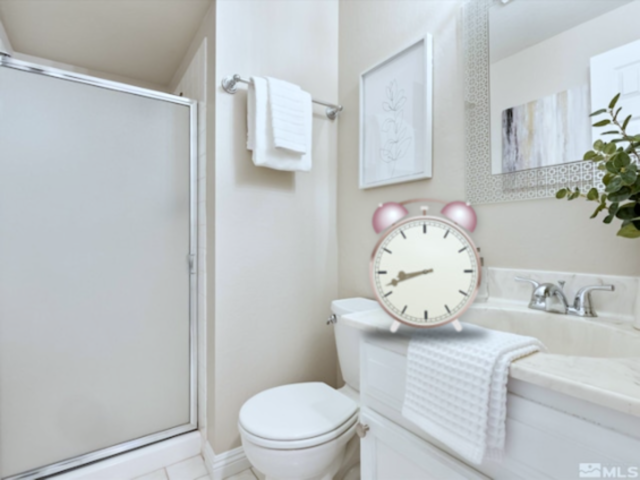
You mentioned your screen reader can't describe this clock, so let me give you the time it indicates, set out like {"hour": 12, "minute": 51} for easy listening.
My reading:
{"hour": 8, "minute": 42}
